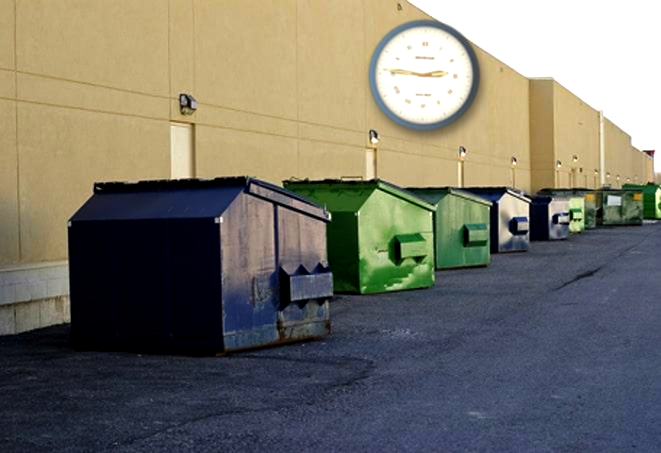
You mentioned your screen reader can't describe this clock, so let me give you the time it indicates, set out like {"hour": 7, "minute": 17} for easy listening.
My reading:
{"hour": 2, "minute": 46}
